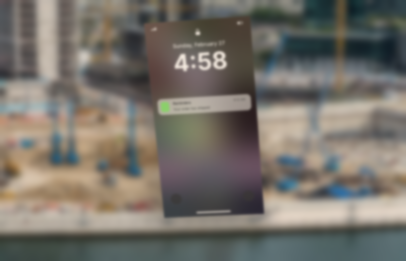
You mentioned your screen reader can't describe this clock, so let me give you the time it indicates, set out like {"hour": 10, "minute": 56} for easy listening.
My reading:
{"hour": 4, "minute": 58}
